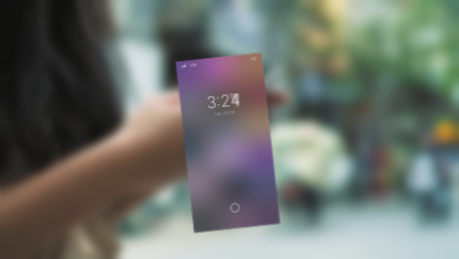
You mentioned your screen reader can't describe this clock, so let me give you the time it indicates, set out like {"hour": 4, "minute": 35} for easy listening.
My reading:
{"hour": 3, "minute": 24}
